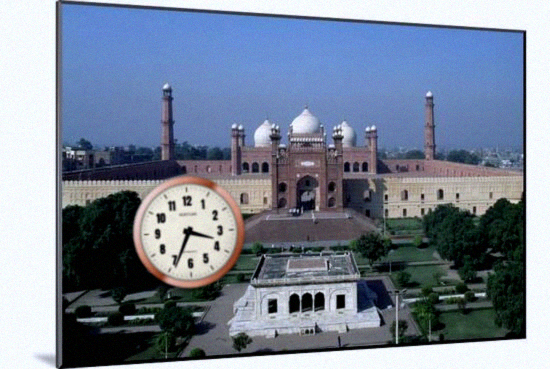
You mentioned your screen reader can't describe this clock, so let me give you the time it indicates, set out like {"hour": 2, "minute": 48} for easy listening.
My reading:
{"hour": 3, "minute": 34}
